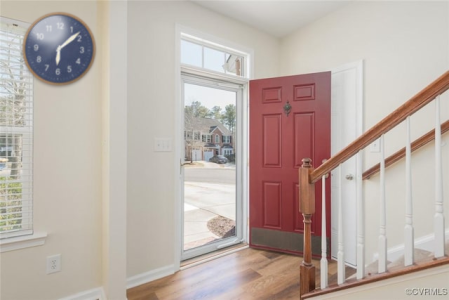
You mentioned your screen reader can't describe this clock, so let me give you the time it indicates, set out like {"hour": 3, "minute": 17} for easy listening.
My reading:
{"hour": 6, "minute": 8}
